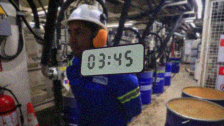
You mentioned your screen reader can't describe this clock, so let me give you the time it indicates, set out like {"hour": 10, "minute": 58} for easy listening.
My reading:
{"hour": 3, "minute": 45}
